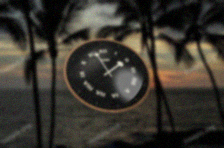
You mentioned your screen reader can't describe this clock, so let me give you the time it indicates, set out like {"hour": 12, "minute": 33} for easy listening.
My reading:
{"hour": 1, "minute": 57}
